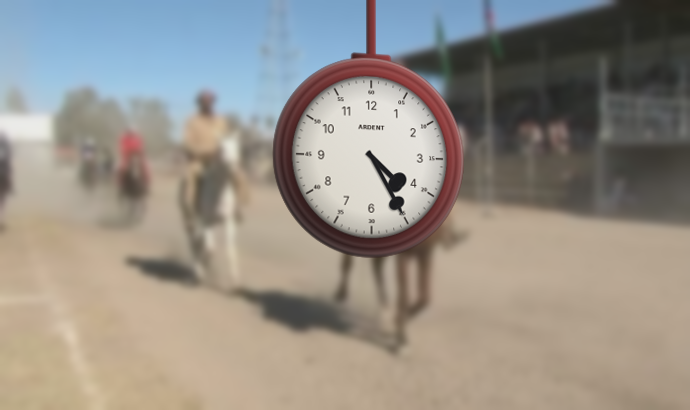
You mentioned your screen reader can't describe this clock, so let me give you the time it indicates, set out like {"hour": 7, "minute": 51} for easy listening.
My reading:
{"hour": 4, "minute": 25}
